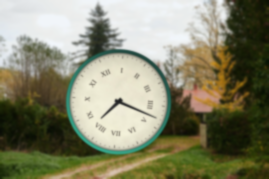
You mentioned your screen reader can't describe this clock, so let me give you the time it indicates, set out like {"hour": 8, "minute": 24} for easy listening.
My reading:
{"hour": 8, "minute": 23}
